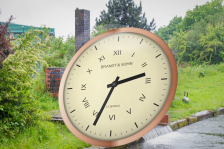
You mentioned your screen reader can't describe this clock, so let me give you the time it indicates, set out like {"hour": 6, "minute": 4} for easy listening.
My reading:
{"hour": 2, "minute": 34}
